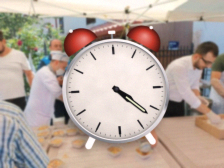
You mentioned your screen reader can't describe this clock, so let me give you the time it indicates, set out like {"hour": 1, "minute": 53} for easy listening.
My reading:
{"hour": 4, "minute": 22}
